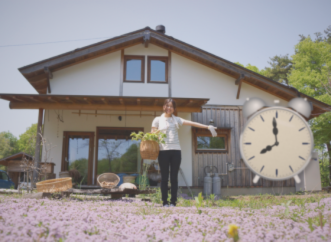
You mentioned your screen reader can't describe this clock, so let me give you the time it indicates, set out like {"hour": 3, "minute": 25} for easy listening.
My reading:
{"hour": 7, "minute": 59}
